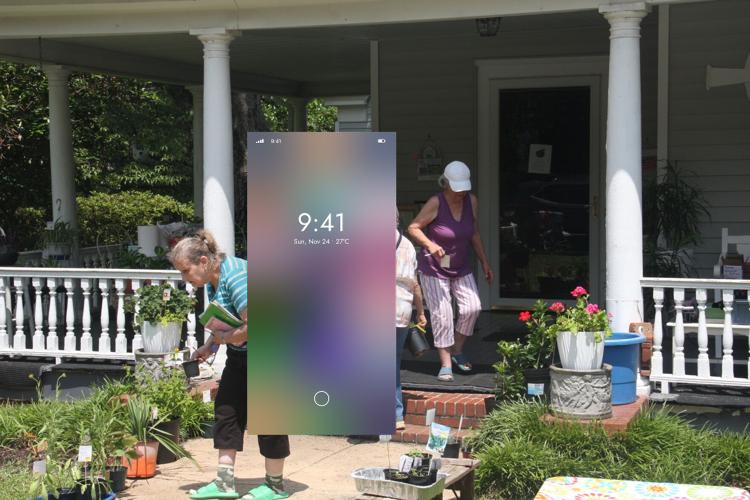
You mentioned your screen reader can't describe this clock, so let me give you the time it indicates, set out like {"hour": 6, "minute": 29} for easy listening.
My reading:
{"hour": 9, "minute": 41}
